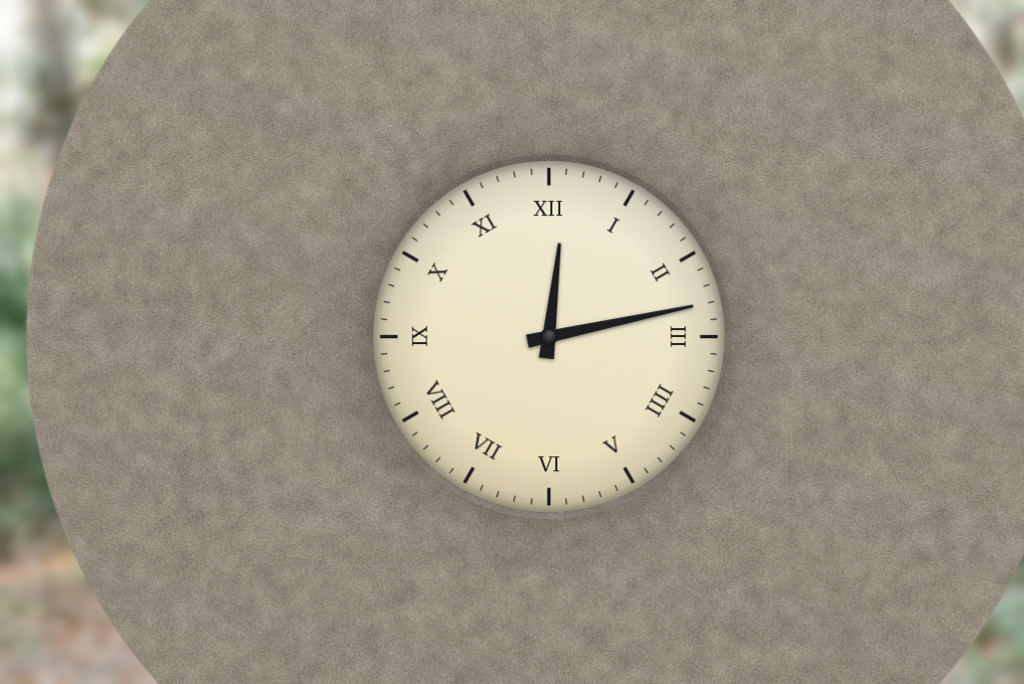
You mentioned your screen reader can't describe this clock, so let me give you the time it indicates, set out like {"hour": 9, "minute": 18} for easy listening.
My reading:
{"hour": 12, "minute": 13}
